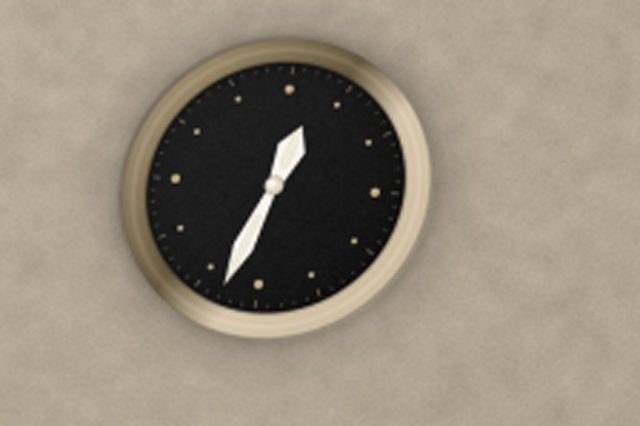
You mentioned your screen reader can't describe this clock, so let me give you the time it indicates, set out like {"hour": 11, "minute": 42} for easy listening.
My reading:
{"hour": 12, "minute": 33}
